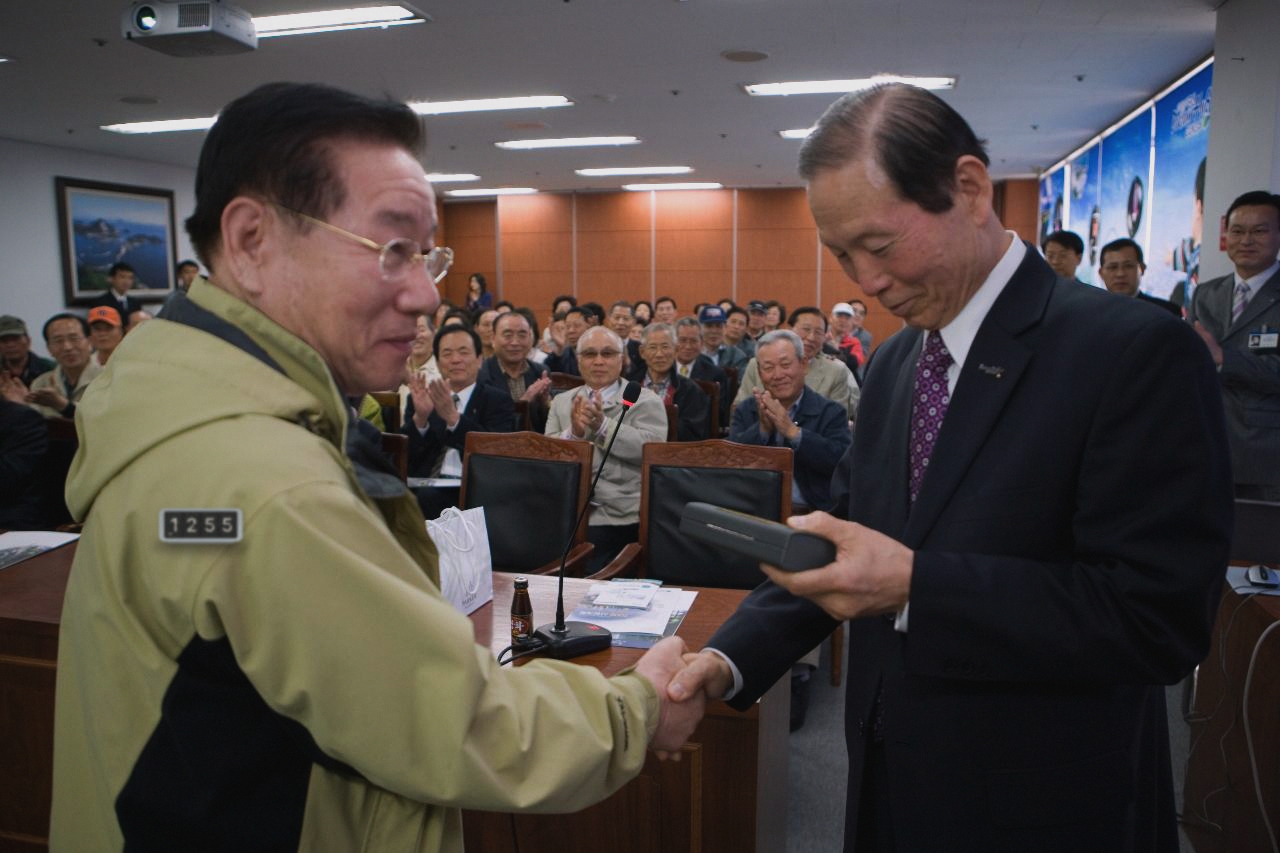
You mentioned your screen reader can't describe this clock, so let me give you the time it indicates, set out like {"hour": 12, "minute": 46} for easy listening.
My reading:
{"hour": 12, "minute": 55}
